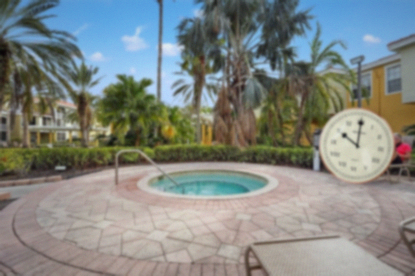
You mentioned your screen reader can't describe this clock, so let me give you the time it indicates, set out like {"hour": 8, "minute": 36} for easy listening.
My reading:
{"hour": 10, "minute": 0}
